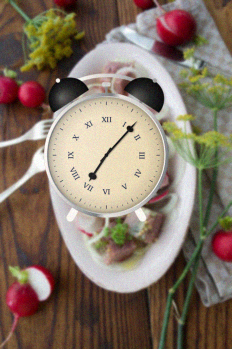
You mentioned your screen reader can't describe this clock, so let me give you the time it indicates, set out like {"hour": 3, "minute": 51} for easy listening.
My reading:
{"hour": 7, "minute": 7}
